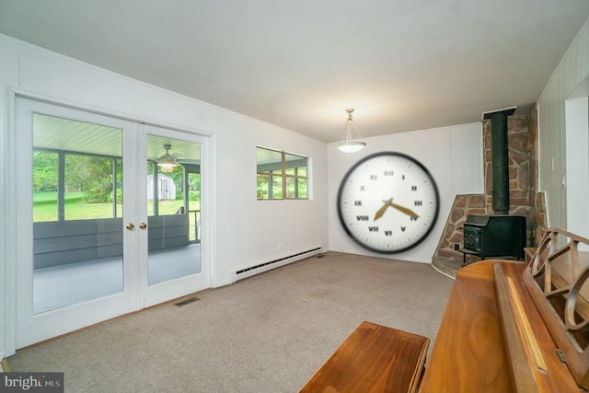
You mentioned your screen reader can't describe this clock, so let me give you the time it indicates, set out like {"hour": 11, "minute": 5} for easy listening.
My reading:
{"hour": 7, "minute": 19}
